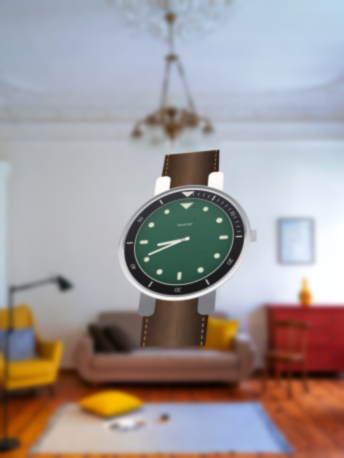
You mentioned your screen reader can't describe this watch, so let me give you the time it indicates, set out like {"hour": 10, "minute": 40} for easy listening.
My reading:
{"hour": 8, "minute": 41}
